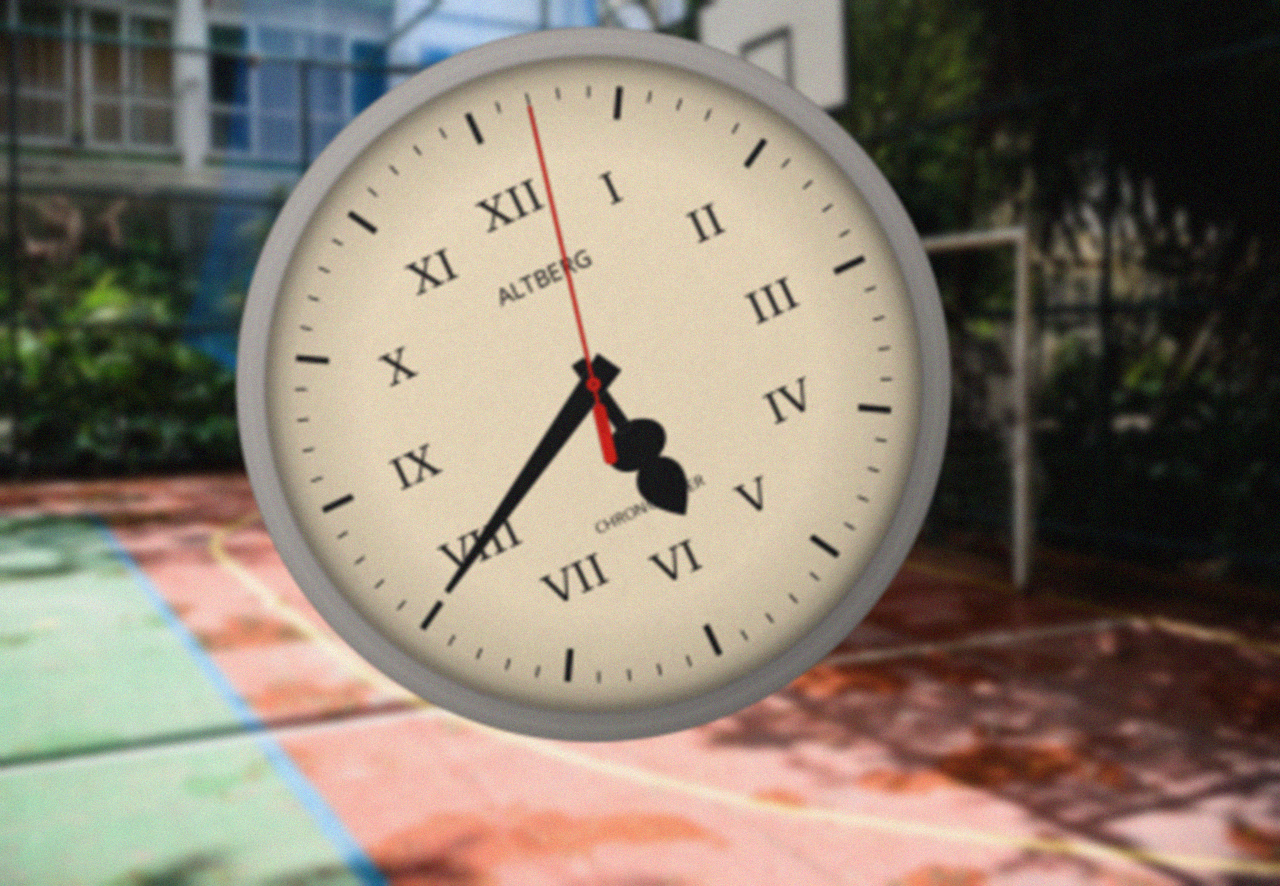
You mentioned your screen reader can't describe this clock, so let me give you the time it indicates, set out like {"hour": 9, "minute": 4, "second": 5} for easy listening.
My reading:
{"hour": 5, "minute": 40, "second": 2}
